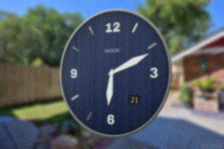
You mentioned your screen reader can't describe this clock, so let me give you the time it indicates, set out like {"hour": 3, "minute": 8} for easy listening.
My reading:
{"hour": 6, "minute": 11}
